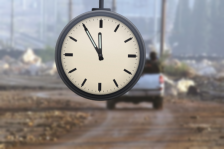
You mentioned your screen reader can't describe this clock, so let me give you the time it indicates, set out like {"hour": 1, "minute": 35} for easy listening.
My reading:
{"hour": 11, "minute": 55}
